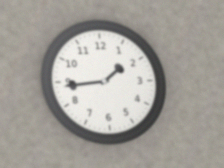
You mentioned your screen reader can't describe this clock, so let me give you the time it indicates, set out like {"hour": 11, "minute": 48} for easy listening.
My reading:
{"hour": 1, "minute": 44}
